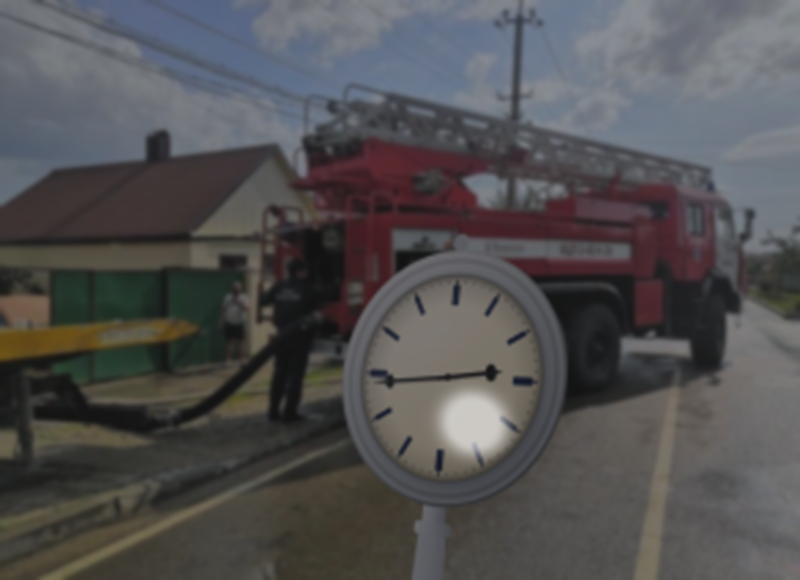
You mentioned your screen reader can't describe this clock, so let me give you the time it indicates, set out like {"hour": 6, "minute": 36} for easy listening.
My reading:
{"hour": 2, "minute": 44}
